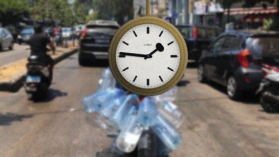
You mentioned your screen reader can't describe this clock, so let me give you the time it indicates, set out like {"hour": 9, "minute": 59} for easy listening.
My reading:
{"hour": 1, "minute": 46}
